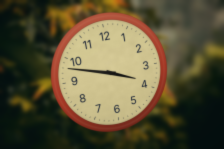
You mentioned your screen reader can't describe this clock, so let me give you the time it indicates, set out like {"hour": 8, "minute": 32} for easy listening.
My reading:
{"hour": 3, "minute": 48}
